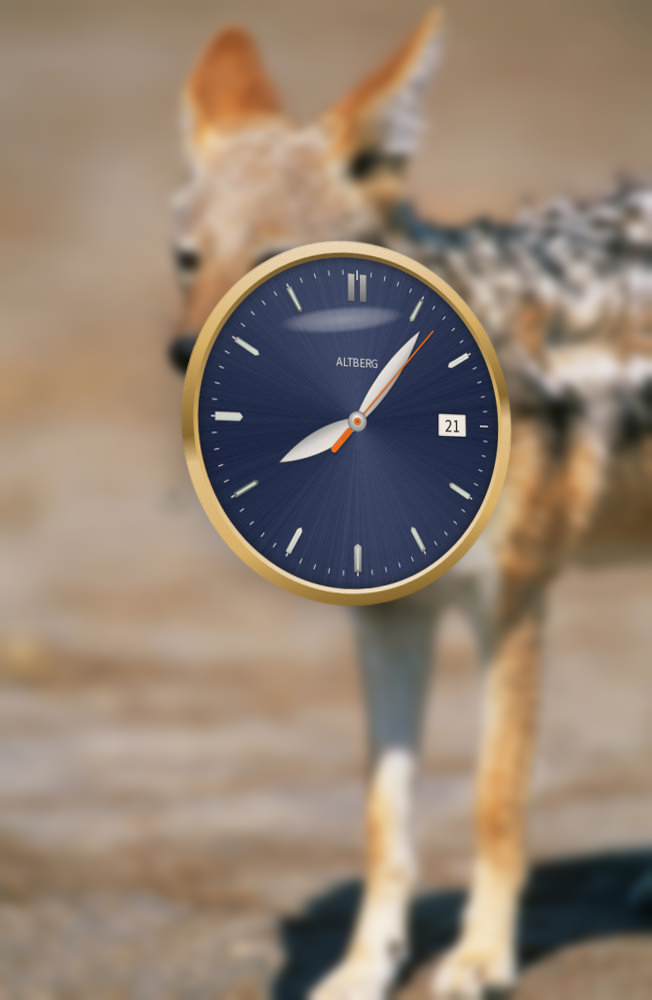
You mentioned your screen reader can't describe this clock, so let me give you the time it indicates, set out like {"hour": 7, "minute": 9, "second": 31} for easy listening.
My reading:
{"hour": 8, "minute": 6, "second": 7}
